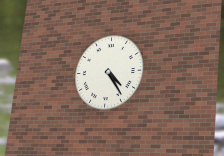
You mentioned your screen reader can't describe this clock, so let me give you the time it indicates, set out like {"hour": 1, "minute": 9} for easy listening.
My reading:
{"hour": 4, "minute": 24}
